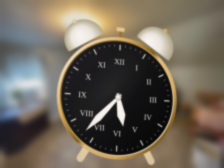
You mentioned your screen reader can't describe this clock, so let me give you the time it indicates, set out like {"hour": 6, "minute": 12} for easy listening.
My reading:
{"hour": 5, "minute": 37}
